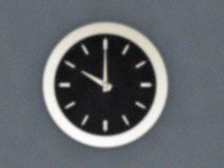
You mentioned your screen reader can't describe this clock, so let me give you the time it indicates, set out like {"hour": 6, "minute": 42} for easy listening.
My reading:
{"hour": 10, "minute": 0}
